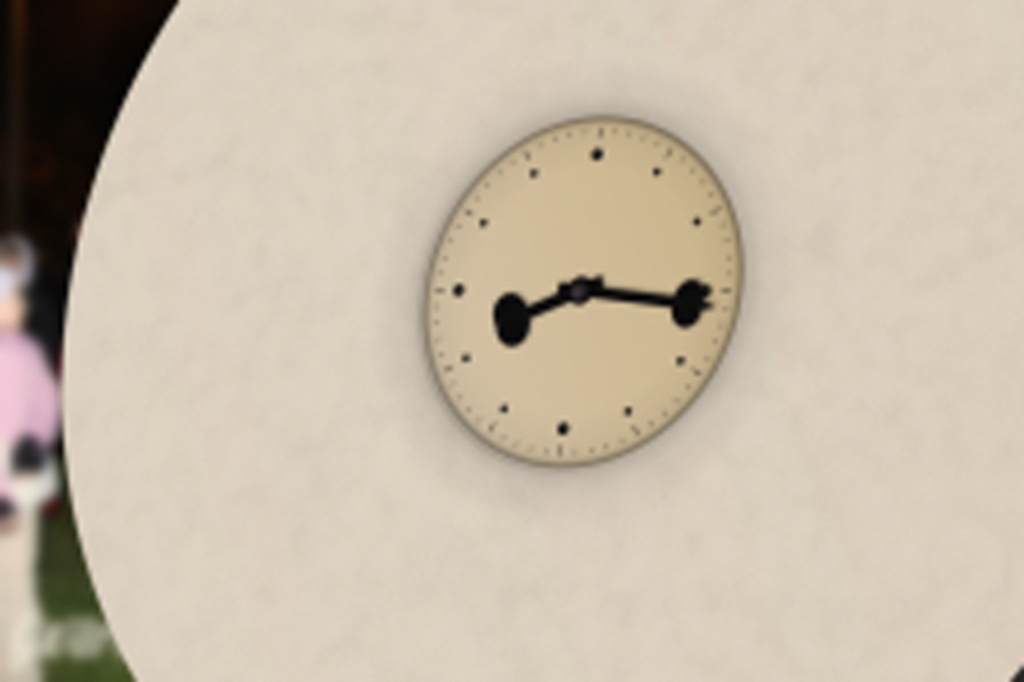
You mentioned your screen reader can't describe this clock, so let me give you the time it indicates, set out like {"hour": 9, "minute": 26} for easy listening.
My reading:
{"hour": 8, "minute": 16}
